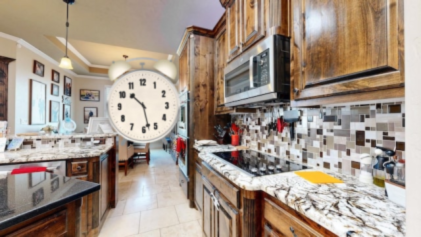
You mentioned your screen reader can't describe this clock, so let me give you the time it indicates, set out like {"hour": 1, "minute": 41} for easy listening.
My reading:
{"hour": 10, "minute": 28}
